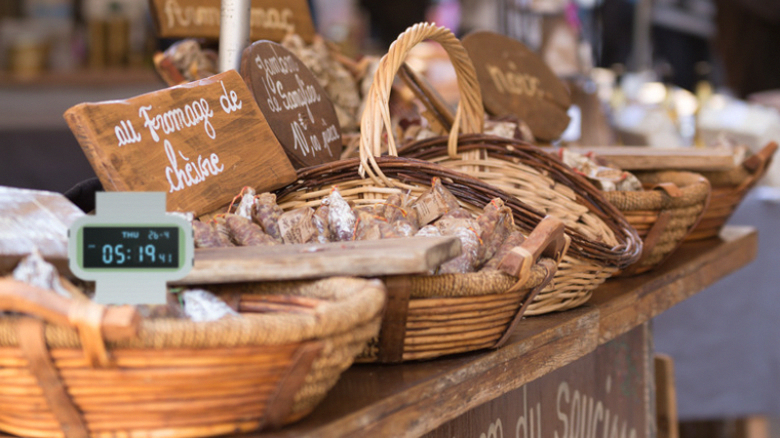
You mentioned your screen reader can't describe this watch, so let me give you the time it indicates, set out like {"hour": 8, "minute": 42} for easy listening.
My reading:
{"hour": 5, "minute": 19}
